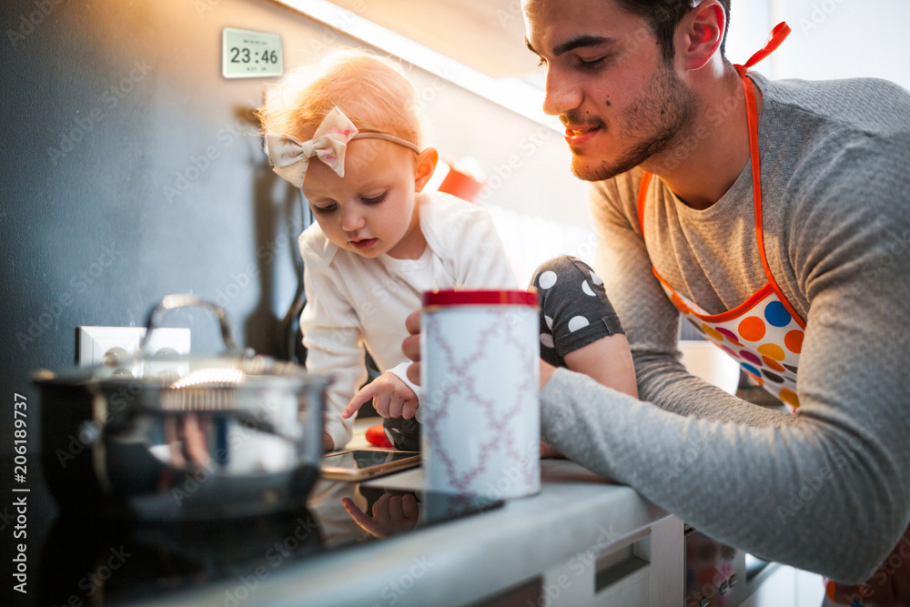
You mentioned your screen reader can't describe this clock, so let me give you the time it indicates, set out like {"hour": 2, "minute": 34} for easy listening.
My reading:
{"hour": 23, "minute": 46}
